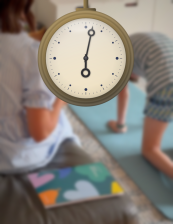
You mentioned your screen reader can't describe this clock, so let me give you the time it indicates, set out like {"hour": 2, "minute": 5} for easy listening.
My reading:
{"hour": 6, "minute": 2}
